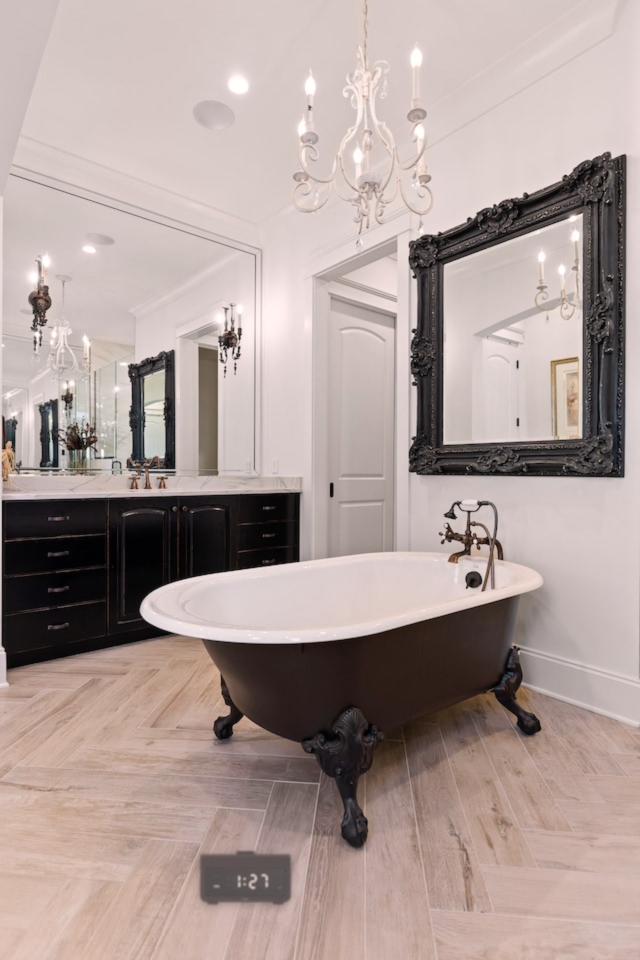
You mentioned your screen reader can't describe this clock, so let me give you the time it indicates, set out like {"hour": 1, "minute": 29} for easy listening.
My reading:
{"hour": 1, "minute": 27}
